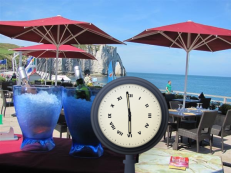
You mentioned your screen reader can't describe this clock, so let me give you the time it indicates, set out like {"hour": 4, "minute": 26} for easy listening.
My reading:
{"hour": 5, "minute": 59}
